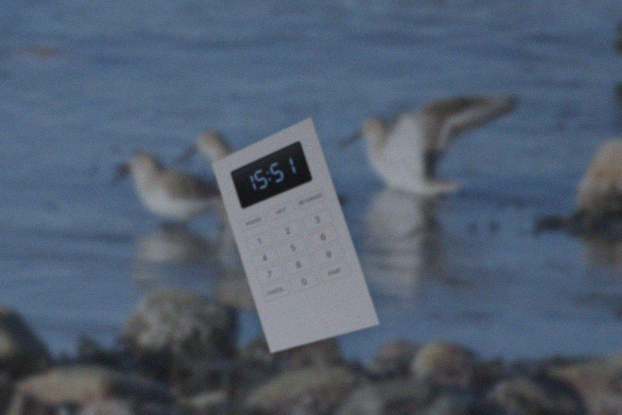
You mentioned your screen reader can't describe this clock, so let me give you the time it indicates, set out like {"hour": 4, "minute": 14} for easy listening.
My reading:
{"hour": 15, "minute": 51}
